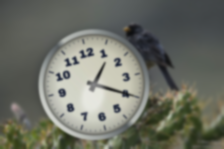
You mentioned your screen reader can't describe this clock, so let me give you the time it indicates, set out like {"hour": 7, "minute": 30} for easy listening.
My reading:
{"hour": 1, "minute": 20}
